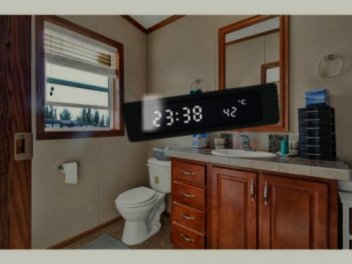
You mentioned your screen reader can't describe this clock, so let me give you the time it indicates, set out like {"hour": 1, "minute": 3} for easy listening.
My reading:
{"hour": 23, "minute": 38}
